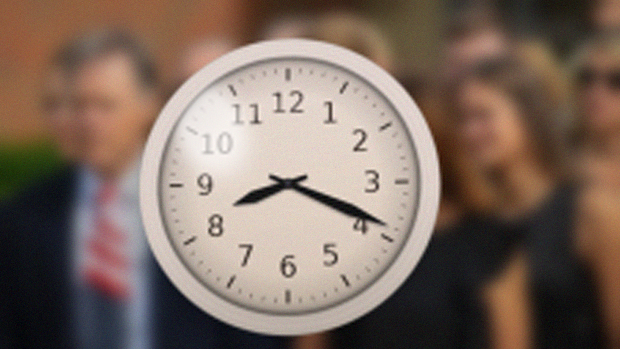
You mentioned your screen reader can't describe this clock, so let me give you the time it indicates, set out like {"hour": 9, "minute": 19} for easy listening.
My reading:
{"hour": 8, "minute": 19}
